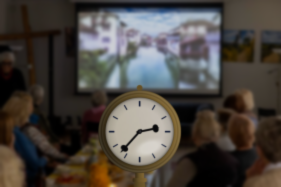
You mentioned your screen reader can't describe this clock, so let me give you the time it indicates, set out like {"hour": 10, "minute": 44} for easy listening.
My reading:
{"hour": 2, "minute": 37}
